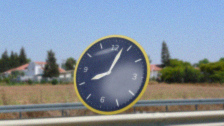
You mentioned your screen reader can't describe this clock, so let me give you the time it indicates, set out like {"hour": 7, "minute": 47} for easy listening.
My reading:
{"hour": 8, "minute": 3}
